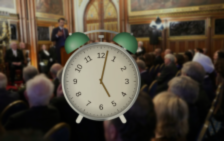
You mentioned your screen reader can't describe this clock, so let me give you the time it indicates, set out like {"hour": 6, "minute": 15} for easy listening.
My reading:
{"hour": 5, "minute": 2}
